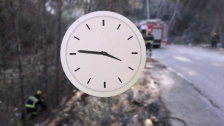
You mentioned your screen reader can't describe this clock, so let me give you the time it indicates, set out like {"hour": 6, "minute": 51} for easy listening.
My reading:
{"hour": 3, "minute": 46}
